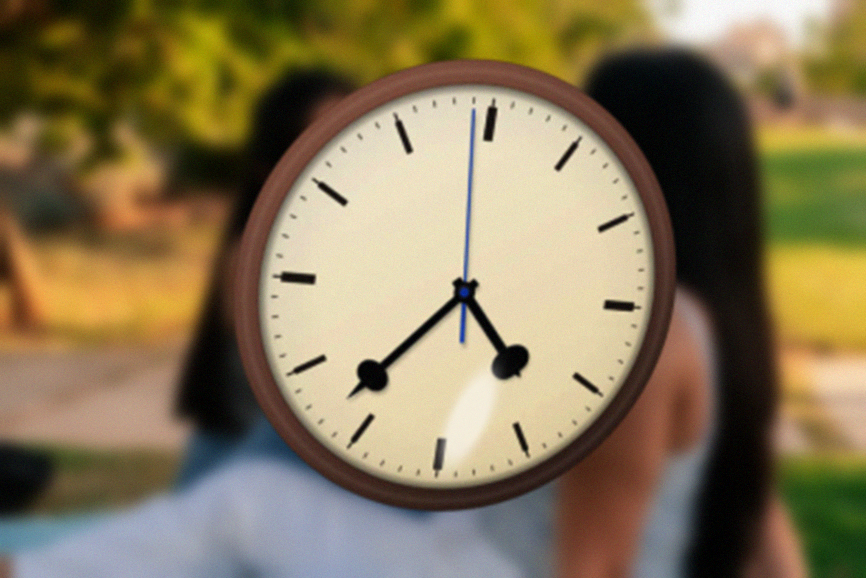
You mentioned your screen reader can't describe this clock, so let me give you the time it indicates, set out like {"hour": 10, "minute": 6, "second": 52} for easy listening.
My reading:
{"hour": 4, "minute": 36, "second": 59}
